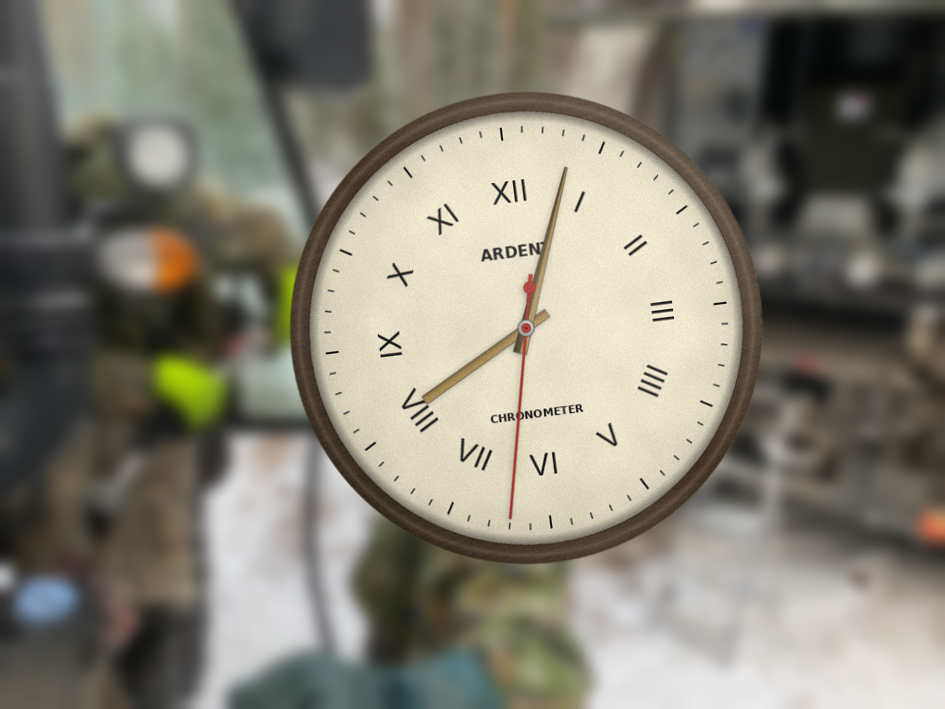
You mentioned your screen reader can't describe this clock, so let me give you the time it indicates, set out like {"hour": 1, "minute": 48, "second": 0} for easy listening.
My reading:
{"hour": 8, "minute": 3, "second": 32}
